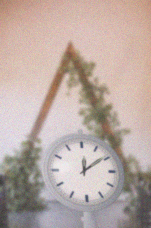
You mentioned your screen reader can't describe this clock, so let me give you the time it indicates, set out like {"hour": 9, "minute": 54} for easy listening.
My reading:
{"hour": 12, "minute": 9}
